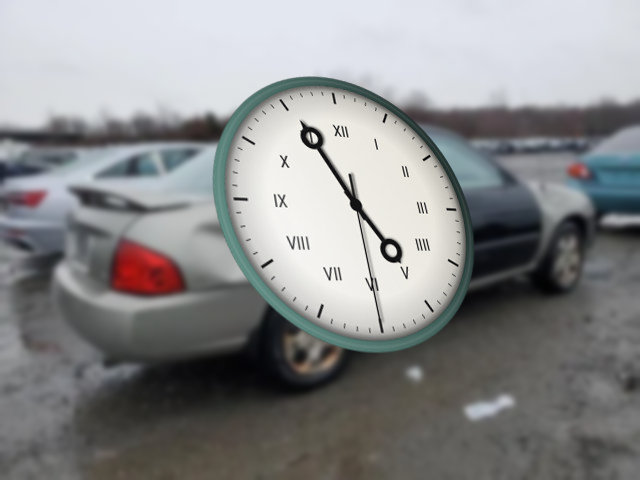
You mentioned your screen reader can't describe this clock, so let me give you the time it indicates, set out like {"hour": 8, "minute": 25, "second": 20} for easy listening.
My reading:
{"hour": 4, "minute": 55, "second": 30}
